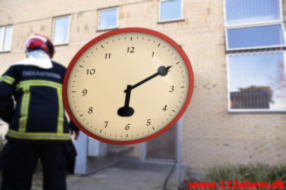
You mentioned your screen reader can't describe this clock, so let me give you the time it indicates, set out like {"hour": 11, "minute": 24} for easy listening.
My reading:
{"hour": 6, "minute": 10}
